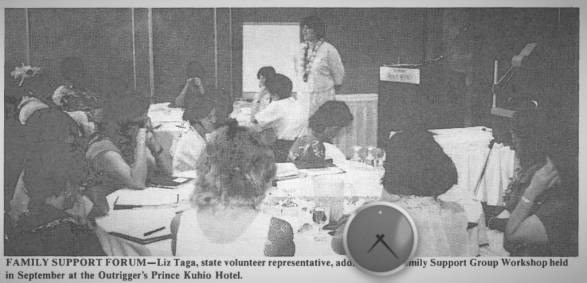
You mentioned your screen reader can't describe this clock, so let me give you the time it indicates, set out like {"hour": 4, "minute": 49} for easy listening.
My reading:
{"hour": 7, "minute": 23}
